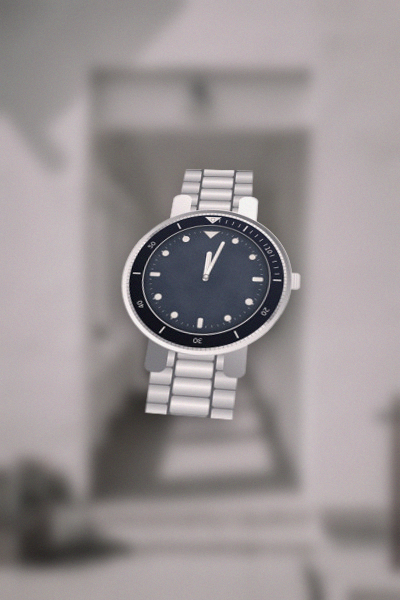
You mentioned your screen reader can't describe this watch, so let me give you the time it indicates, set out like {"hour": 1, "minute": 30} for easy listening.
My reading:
{"hour": 12, "minute": 3}
